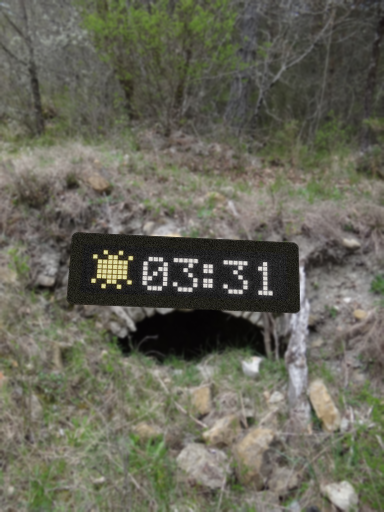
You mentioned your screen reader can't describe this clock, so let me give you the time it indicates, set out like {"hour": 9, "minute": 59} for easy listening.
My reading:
{"hour": 3, "minute": 31}
